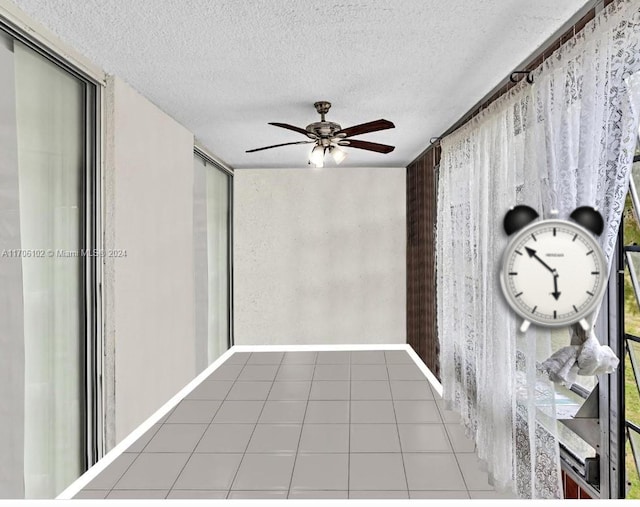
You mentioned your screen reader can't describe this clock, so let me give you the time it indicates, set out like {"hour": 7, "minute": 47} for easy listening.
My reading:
{"hour": 5, "minute": 52}
